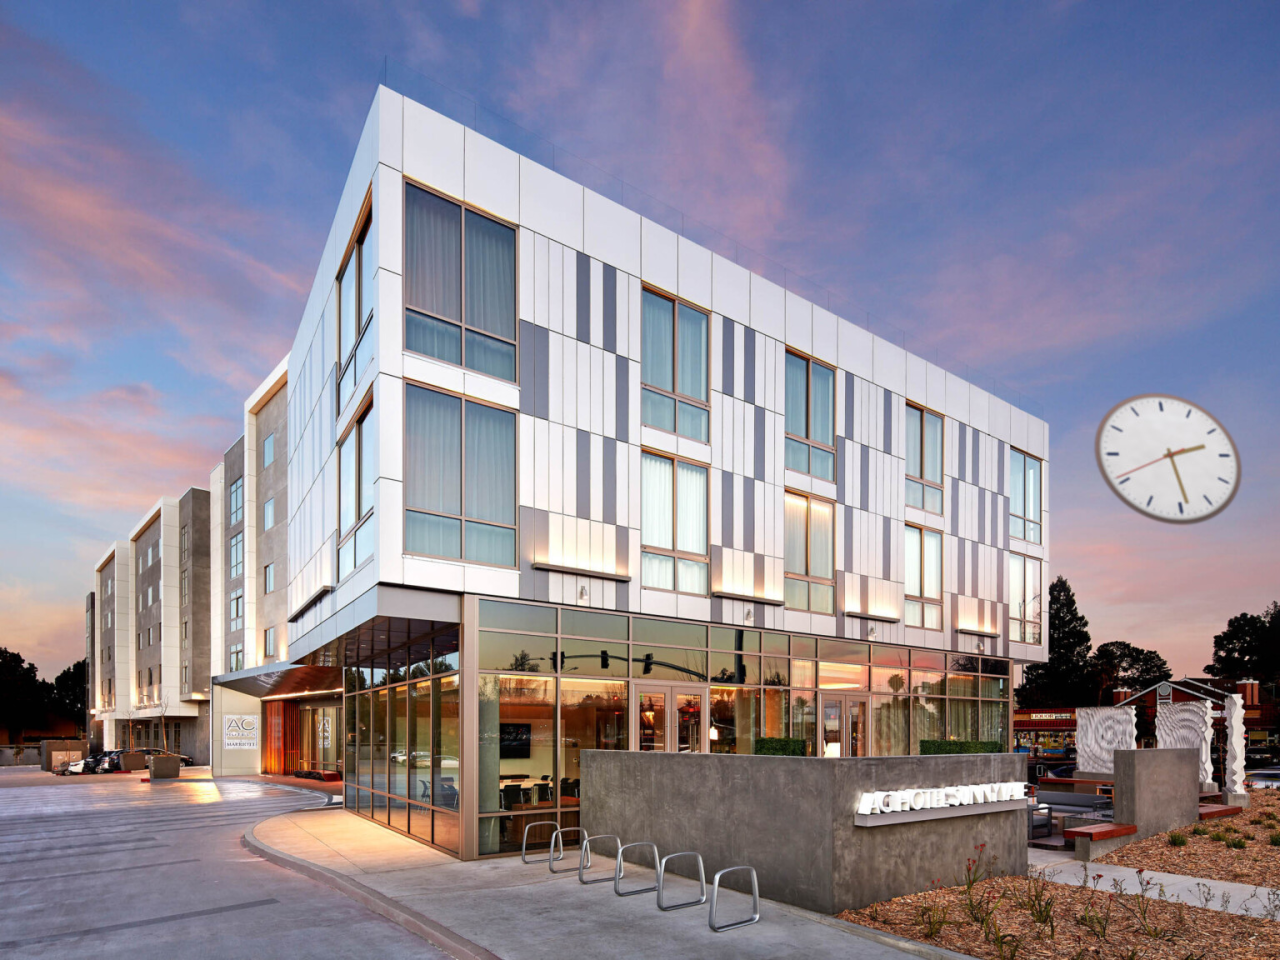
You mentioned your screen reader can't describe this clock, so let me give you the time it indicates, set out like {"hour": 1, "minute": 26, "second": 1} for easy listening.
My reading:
{"hour": 2, "minute": 28, "second": 41}
